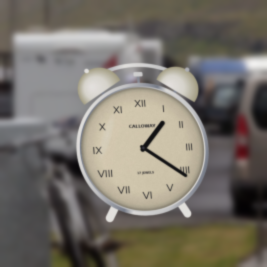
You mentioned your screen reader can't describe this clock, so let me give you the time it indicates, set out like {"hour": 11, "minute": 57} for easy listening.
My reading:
{"hour": 1, "minute": 21}
